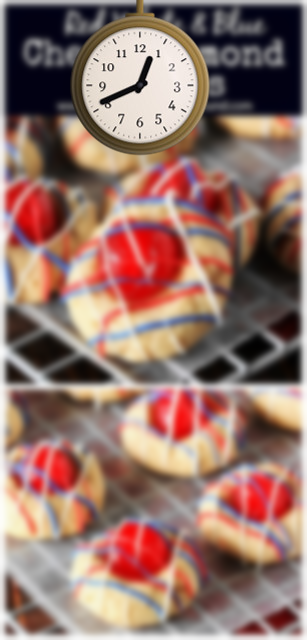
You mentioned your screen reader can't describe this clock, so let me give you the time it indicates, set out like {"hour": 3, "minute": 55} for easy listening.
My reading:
{"hour": 12, "minute": 41}
